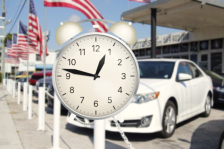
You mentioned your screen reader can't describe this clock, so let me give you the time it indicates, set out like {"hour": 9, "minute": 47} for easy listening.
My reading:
{"hour": 12, "minute": 47}
